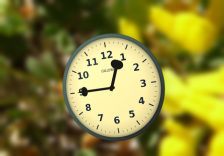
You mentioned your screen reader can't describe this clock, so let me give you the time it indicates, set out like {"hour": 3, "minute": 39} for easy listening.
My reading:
{"hour": 12, "minute": 45}
